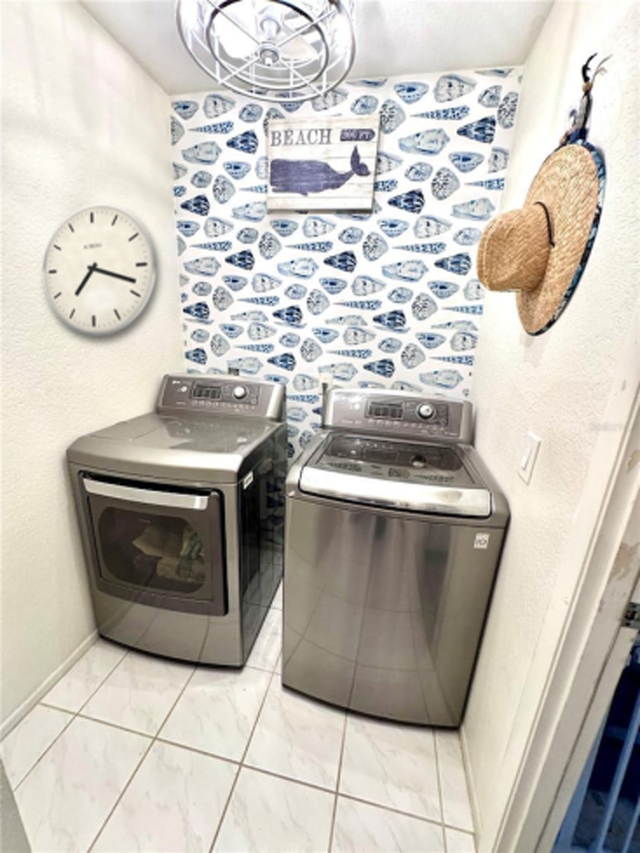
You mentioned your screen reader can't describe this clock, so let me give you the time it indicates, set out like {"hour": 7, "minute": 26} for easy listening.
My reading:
{"hour": 7, "minute": 18}
